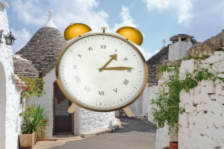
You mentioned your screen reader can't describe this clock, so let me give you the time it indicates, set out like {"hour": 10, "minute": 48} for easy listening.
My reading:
{"hour": 1, "minute": 14}
